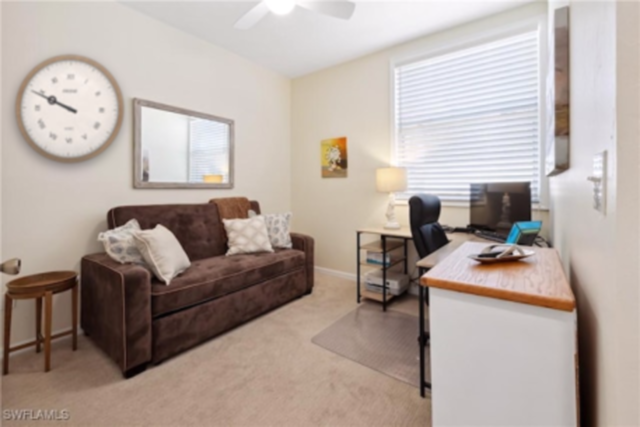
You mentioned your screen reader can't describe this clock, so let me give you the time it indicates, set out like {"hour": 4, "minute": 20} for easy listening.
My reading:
{"hour": 9, "minute": 49}
